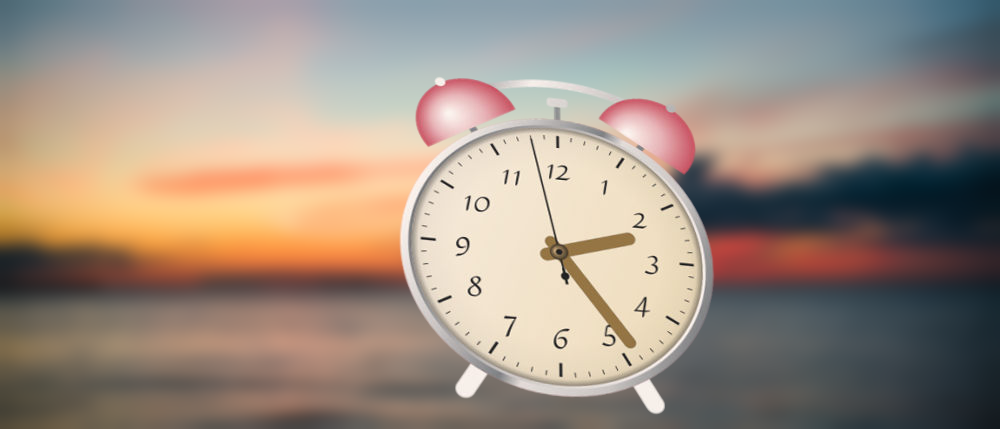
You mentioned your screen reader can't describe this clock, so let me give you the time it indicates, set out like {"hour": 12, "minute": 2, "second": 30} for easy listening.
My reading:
{"hour": 2, "minute": 23, "second": 58}
